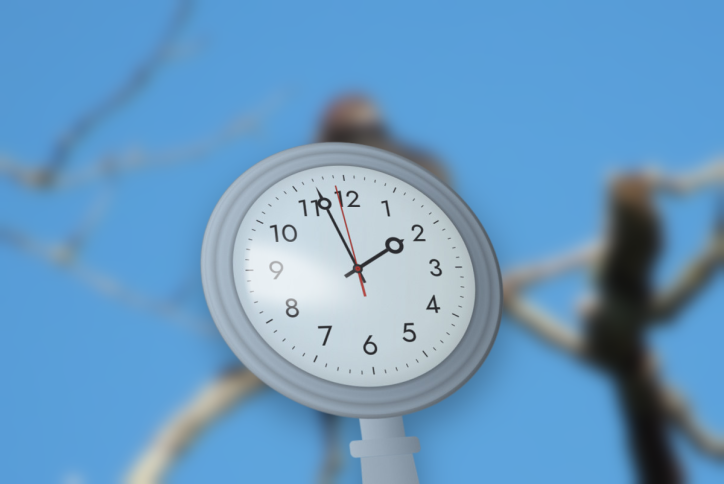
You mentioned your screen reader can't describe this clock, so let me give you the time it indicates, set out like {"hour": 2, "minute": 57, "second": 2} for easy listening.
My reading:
{"hour": 1, "minute": 56, "second": 59}
